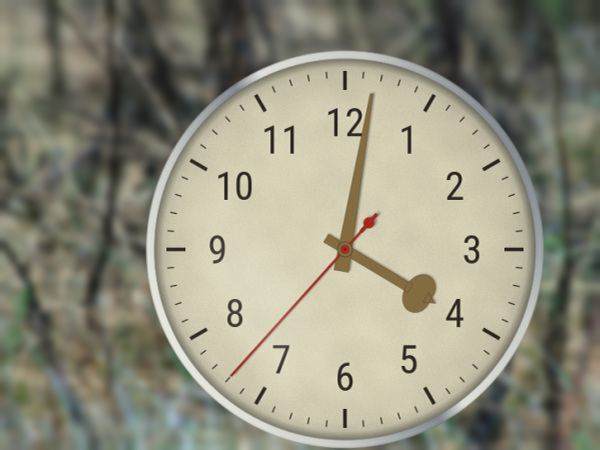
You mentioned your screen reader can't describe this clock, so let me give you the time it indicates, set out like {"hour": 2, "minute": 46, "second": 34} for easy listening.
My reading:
{"hour": 4, "minute": 1, "second": 37}
